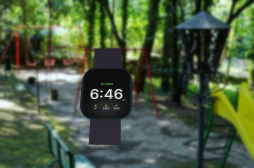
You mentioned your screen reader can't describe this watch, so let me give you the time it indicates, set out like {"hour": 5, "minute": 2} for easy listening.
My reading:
{"hour": 6, "minute": 46}
